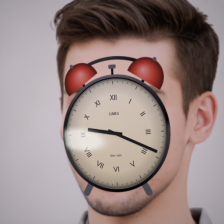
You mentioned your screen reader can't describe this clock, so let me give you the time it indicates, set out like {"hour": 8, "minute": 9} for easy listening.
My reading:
{"hour": 9, "minute": 19}
